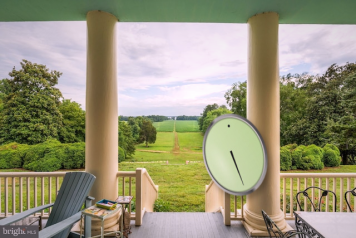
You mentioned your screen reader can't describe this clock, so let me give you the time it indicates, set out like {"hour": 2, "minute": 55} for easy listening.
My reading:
{"hour": 5, "minute": 27}
